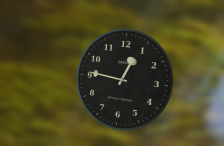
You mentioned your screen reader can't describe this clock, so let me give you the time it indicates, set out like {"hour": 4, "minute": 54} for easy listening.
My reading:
{"hour": 12, "minute": 46}
